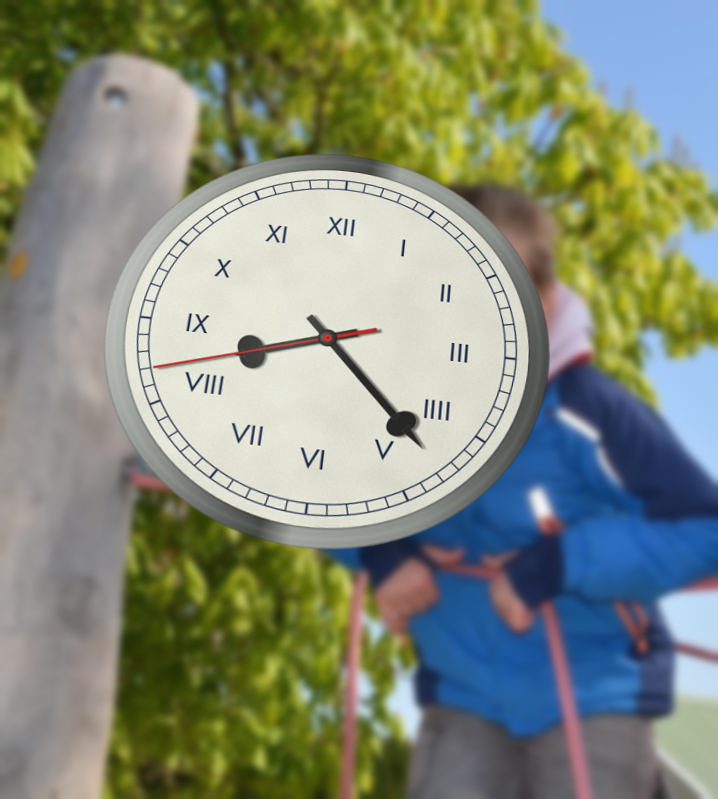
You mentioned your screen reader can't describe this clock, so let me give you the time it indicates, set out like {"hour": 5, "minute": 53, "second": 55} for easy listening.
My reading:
{"hour": 8, "minute": 22, "second": 42}
